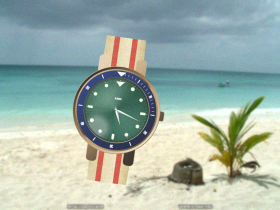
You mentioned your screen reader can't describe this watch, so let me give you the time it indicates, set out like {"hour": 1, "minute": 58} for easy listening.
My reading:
{"hour": 5, "minute": 18}
